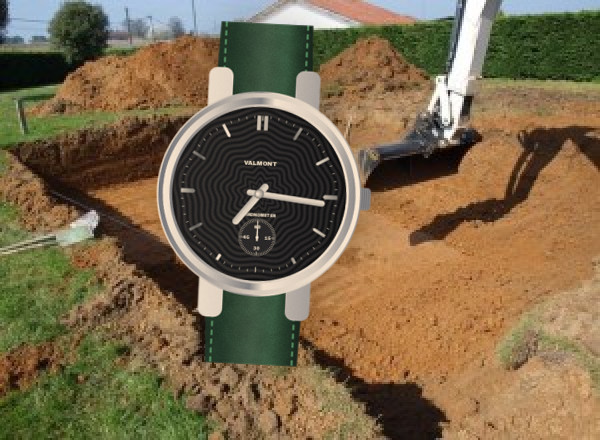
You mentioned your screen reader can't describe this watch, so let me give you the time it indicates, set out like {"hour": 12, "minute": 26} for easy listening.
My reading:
{"hour": 7, "minute": 16}
